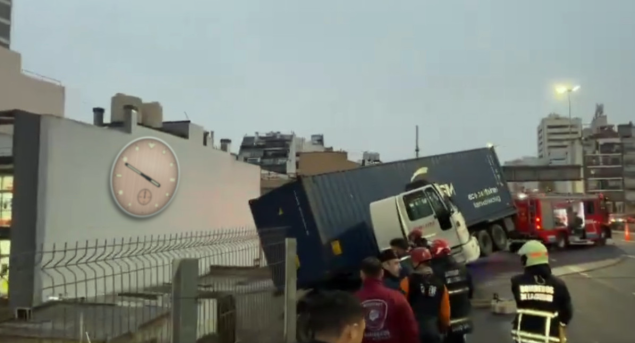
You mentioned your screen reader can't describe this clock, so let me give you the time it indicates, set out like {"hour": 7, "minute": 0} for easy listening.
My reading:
{"hour": 3, "minute": 49}
